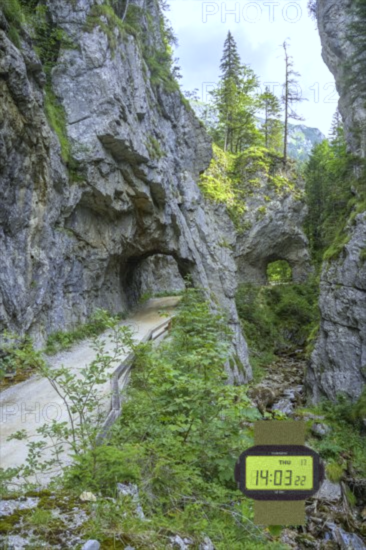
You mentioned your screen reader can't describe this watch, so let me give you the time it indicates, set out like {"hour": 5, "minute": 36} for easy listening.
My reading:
{"hour": 14, "minute": 3}
